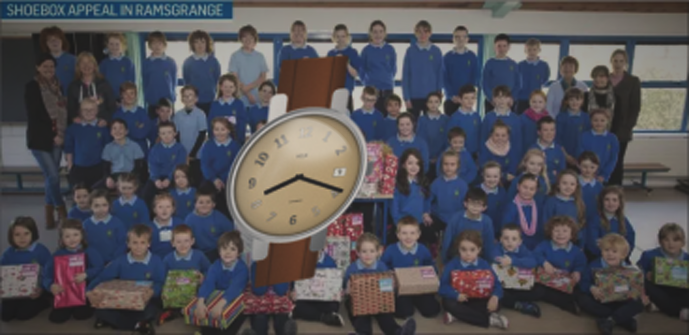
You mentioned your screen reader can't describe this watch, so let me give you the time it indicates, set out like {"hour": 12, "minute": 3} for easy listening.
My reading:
{"hour": 8, "minute": 19}
